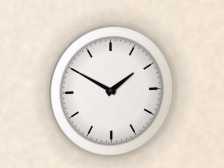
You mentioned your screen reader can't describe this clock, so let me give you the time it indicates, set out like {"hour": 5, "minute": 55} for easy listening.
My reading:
{"hour": 1, "minute": 50}
